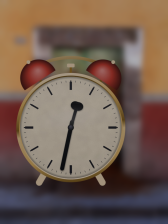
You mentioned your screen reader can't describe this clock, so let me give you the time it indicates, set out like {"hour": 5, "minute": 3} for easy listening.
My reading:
{"hour": 12, "minute": 32}
